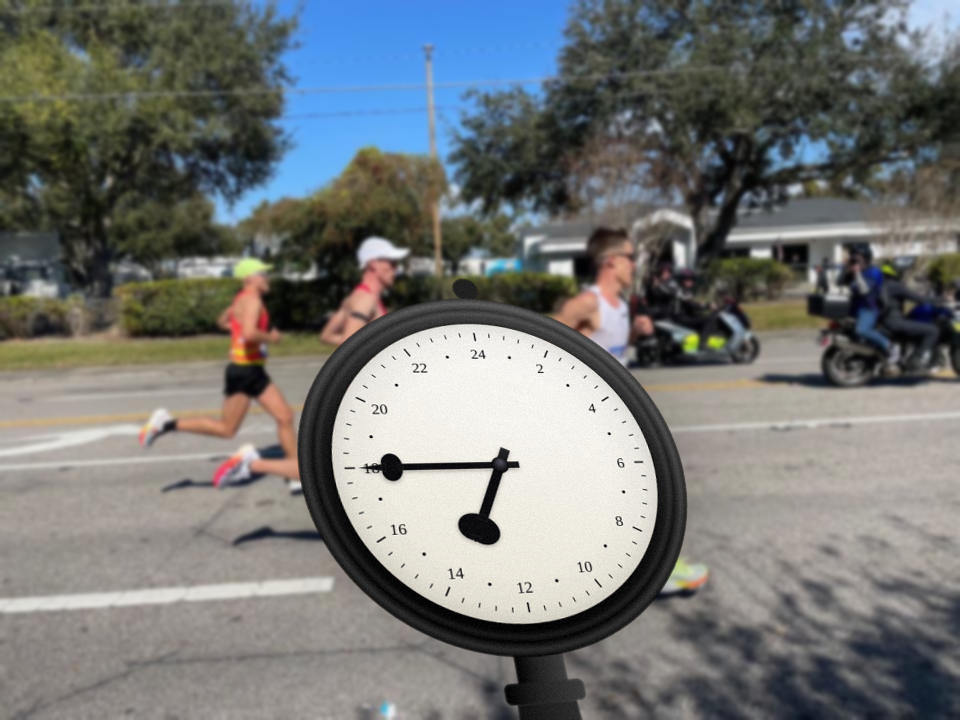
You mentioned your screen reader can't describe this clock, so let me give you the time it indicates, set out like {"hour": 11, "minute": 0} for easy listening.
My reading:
{"hour": 13, "minute": 45}
